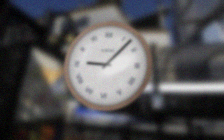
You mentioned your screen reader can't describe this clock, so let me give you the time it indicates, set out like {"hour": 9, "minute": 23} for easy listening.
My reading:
{"hour": 9, "minute": 7}
